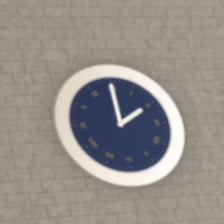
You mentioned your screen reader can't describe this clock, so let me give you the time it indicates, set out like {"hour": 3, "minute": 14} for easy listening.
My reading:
{"hour": 2, "minute": 0}
